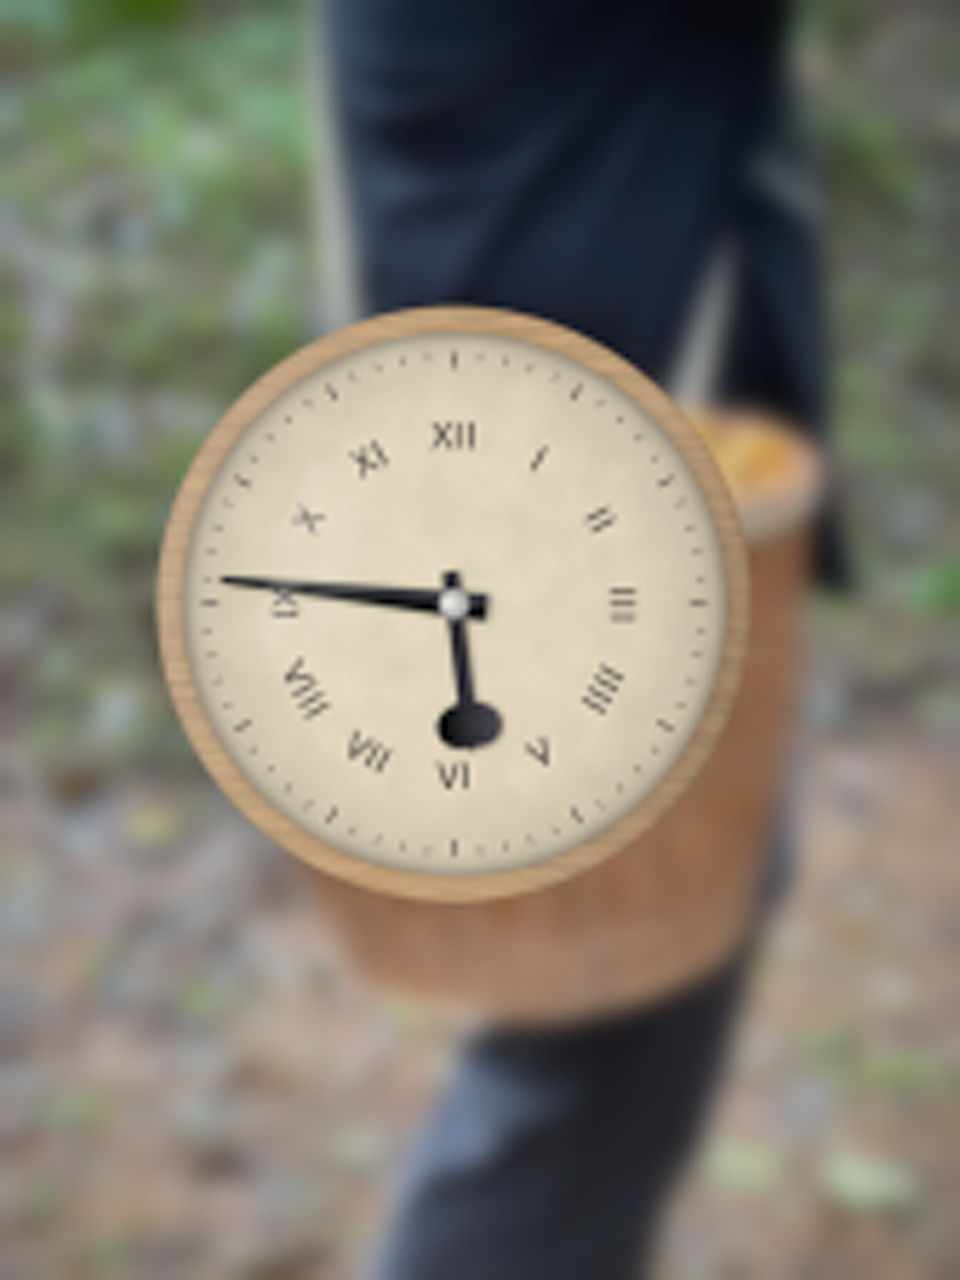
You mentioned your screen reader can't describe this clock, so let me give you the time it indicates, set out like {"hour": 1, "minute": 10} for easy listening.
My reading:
{"hour": 5, "minute": 46}
